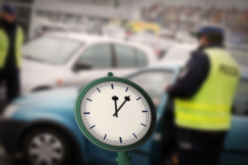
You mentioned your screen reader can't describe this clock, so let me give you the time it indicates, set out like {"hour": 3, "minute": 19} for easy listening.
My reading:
{"hour": 12, "minute": 7}
